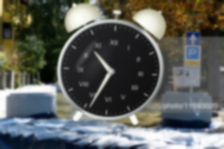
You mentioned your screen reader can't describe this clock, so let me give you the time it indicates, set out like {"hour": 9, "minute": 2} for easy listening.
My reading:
{"hour": 10, "minute": 34}
